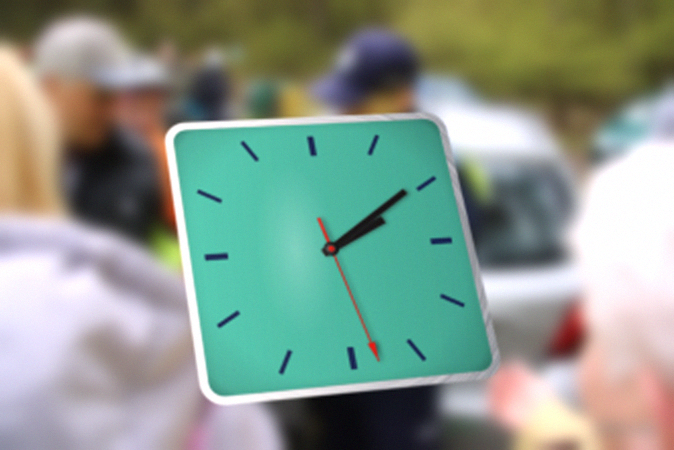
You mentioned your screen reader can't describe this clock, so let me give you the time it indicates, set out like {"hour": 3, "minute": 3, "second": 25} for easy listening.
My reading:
{"hour": 2, "minute": 9, "second": 28}
